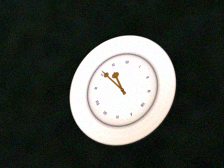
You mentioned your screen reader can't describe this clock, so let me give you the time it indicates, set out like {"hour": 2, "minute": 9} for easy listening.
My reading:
{"hour": 10, "minute": 51}
